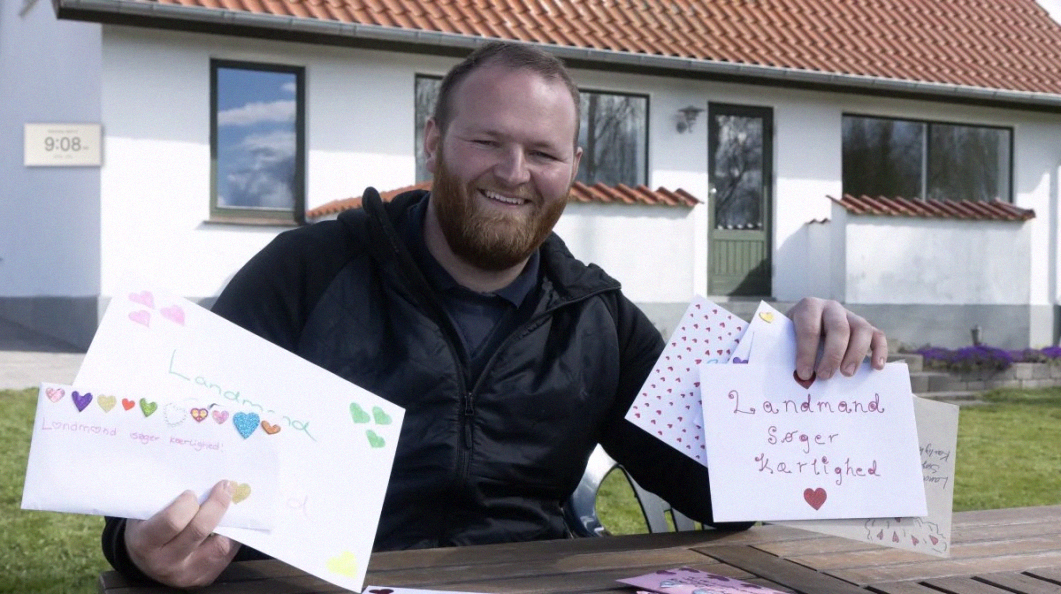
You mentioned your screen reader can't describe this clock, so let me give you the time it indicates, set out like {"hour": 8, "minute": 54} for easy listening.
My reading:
{"hour": 9, "minute": 8}
